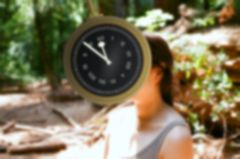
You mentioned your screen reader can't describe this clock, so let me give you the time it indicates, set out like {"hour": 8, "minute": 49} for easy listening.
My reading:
{"hour": 11, "minute": 54}
